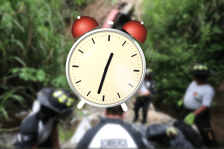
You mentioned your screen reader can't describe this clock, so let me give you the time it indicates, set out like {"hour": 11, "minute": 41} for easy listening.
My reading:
{"hour": 12, "minute": 32}
